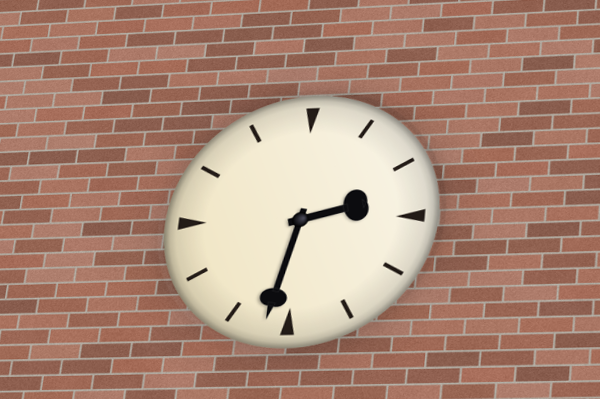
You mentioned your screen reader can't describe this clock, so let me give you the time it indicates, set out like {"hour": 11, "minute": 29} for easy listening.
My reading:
{"hour": 2, "minute": 32}
